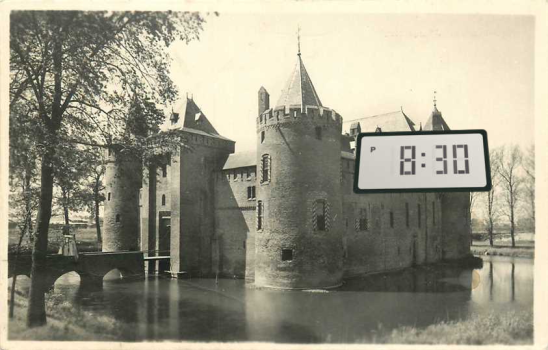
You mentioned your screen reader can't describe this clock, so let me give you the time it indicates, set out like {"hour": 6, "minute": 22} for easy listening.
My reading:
{"hour": 8, "minute": 30}
